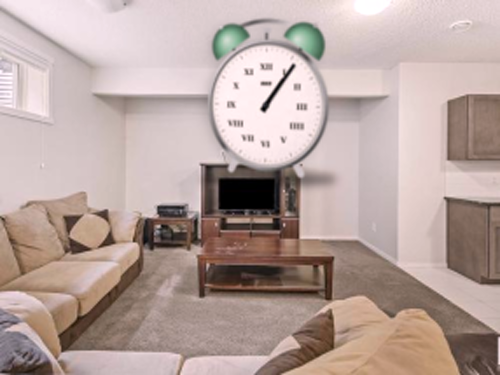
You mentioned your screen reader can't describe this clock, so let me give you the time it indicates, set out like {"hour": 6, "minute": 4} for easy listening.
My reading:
{"hour": 1, "minute": 6}
